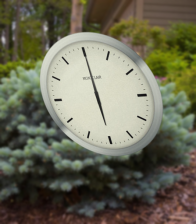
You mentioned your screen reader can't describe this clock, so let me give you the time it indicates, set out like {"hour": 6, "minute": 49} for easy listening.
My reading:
{"hour": 6, "minute": 0}
